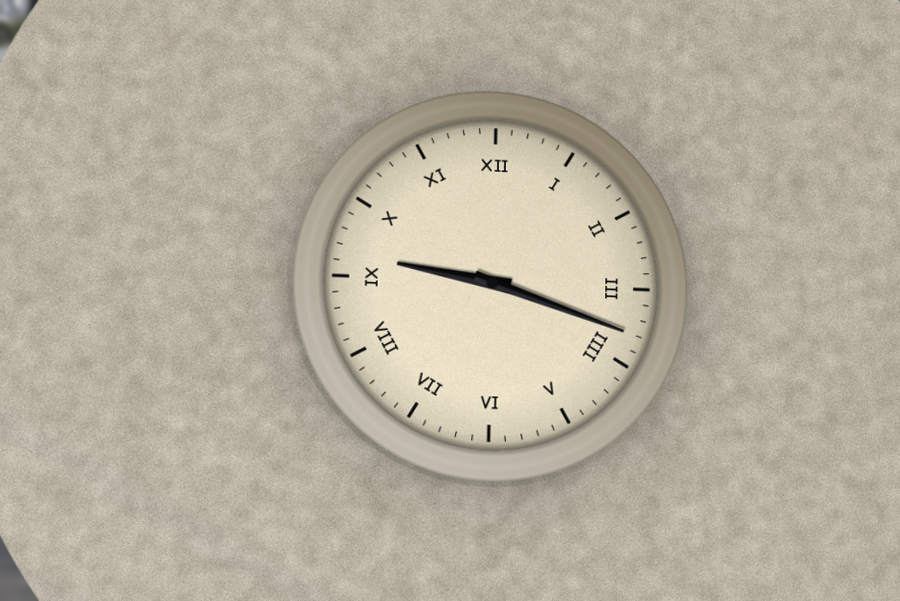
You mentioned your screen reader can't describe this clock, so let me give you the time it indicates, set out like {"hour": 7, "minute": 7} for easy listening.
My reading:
{"hour": 9, "minute": 18}
